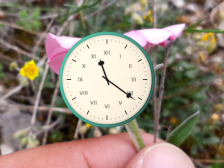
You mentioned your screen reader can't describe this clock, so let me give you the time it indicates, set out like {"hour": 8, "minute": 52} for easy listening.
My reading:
{"hour": 11, "minute": 21}
